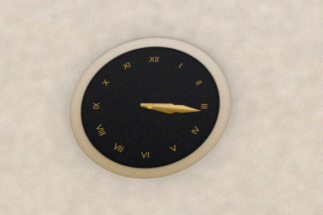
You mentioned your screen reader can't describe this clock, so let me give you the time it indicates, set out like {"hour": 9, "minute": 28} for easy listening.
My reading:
{"hour": 3, "minute": 16}
